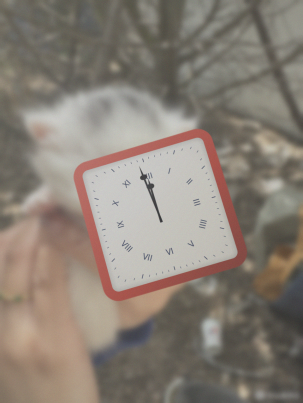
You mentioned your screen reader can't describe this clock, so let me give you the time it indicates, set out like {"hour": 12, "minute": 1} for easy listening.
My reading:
{"hour": 11, "minute": 59}
